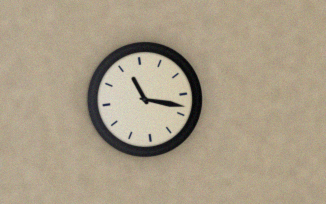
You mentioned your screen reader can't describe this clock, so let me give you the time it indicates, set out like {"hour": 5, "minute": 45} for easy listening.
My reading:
{"hour": 11, "minute": 18}
